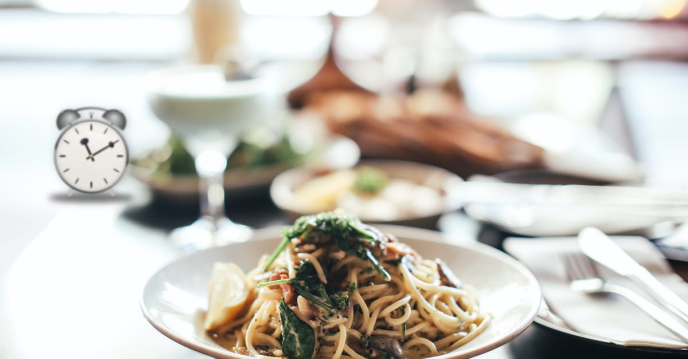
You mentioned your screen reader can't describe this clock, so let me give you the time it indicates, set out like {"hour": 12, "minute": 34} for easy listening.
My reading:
{"hour": 11, "minute": 10}
